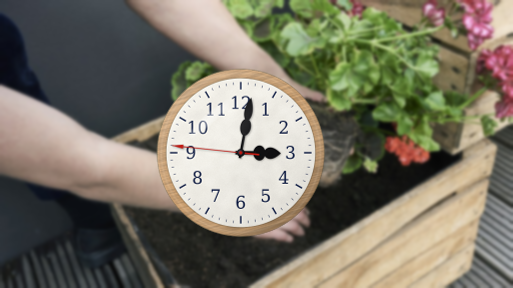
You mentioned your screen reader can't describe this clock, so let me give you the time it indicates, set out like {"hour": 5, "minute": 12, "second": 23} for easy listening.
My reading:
{"hour": 3, "minute": 1, "second": 46}
